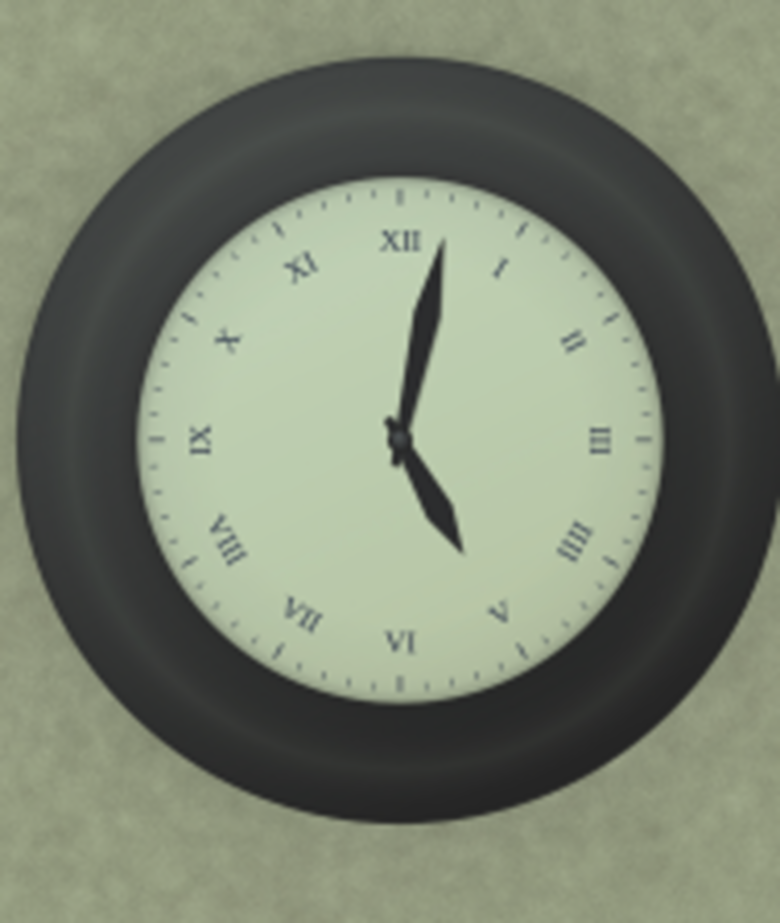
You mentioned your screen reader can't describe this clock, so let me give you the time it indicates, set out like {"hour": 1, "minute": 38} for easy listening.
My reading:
{"hour": 5, "minute": 2}
